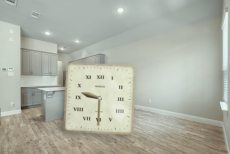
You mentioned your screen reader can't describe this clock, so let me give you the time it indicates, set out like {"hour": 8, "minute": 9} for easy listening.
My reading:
{"hour": 9, "minute": 30}
